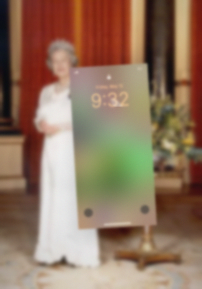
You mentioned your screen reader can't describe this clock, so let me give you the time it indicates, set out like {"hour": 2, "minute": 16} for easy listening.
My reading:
{"hour": 9, "minute": 32}
